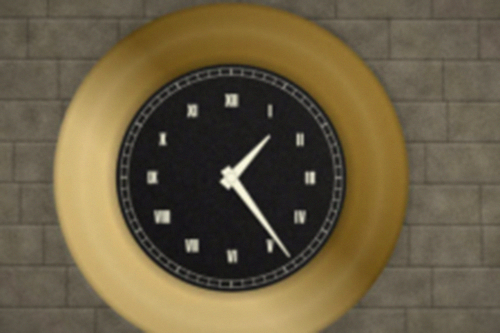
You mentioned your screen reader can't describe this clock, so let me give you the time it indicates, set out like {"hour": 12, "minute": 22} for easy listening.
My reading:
{"hour": 1, "minute": 24}
